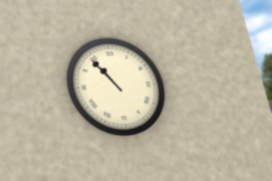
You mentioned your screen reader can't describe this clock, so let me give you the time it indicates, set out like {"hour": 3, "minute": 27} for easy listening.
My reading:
{"hour": 10, "minute": 54}
